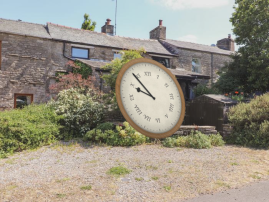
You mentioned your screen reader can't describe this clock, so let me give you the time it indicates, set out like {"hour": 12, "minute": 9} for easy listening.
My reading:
{"hour": 9, "minute": 54}
